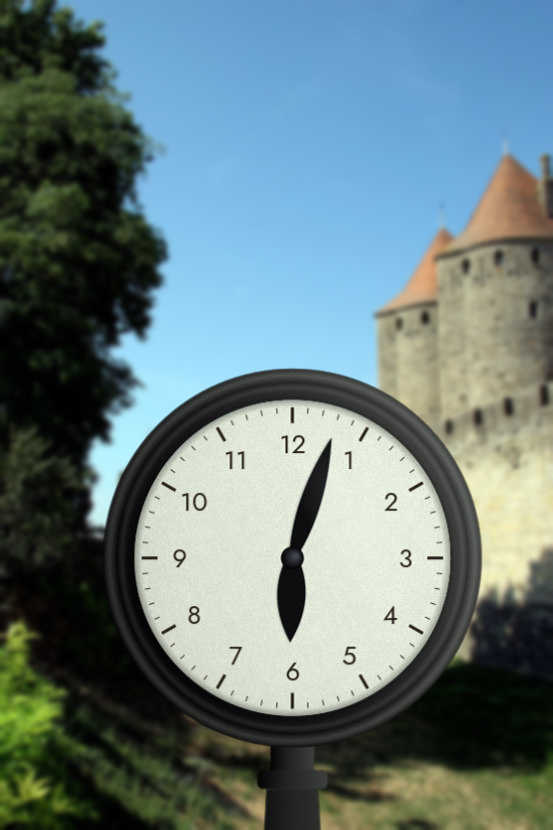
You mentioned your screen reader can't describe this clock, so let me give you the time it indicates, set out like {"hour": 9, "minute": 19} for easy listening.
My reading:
{"hour": 6, "minute": 3}
